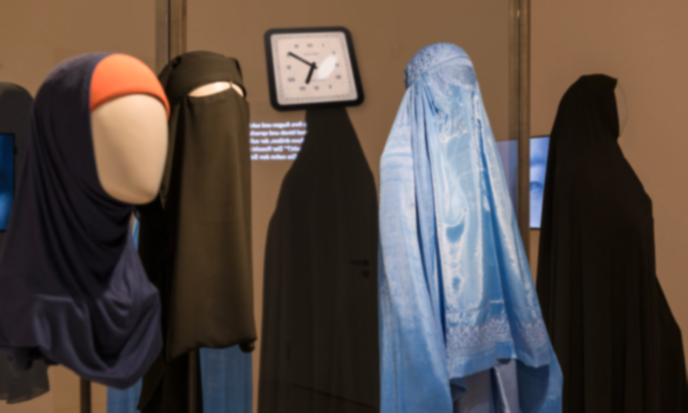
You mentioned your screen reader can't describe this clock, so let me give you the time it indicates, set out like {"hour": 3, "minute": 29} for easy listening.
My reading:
{"hour": 6, "minute": 51}
